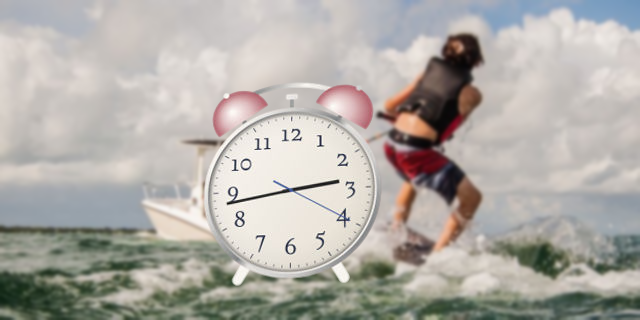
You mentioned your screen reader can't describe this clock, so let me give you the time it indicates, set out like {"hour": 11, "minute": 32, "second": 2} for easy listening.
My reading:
{"hour": 2, "minute": 43, "second": 20}
